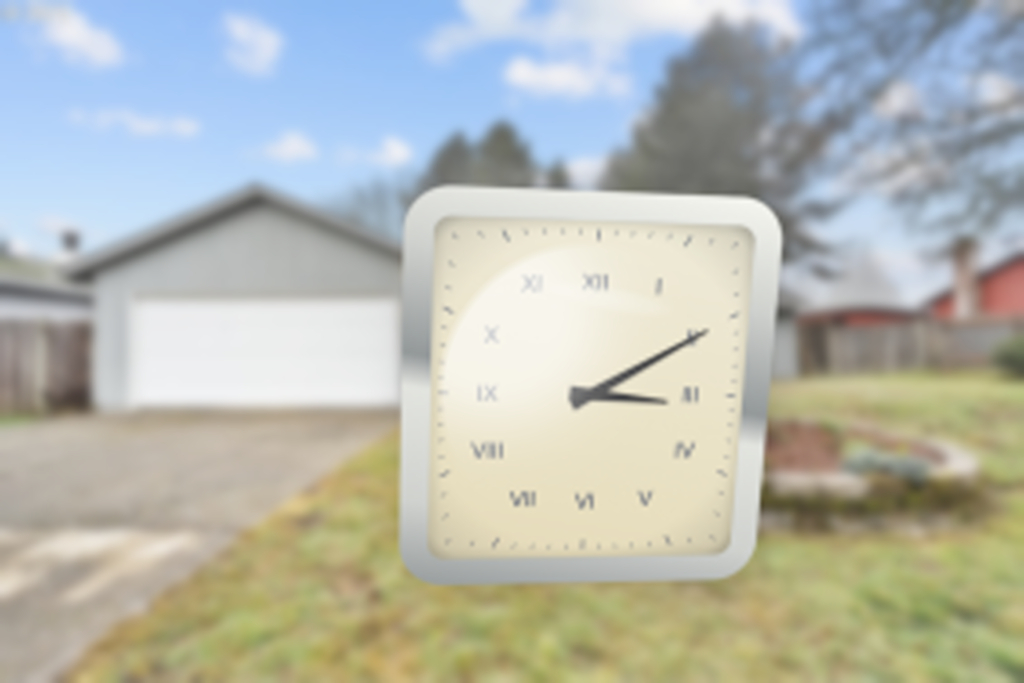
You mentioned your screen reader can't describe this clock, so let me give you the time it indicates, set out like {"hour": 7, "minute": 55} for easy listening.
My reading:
{"hour": 3, "minute": 10}
